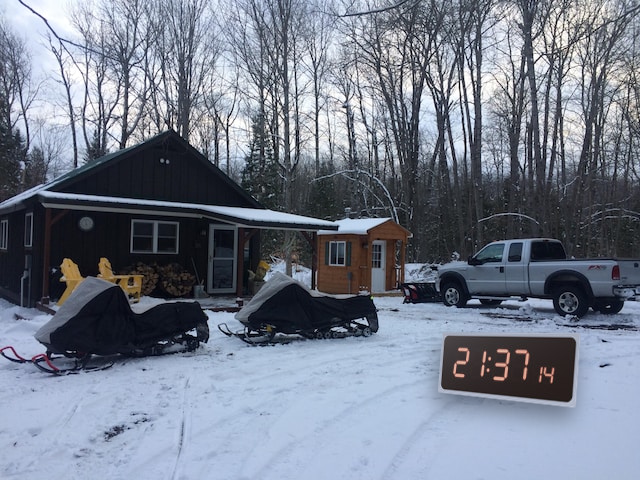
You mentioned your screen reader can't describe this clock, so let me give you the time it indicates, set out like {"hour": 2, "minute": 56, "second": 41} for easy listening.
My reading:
{"hour": 21, "minute": 37, "second": 14}
